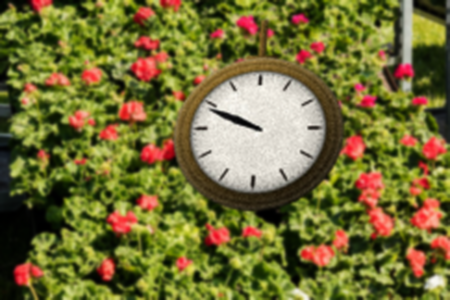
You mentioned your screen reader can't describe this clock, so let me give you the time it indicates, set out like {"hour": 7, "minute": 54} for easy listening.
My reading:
{"hour": 9, "minute": 49}
